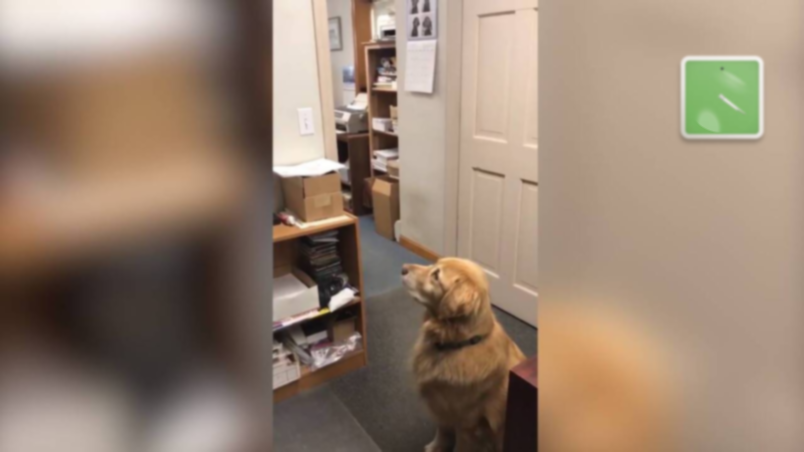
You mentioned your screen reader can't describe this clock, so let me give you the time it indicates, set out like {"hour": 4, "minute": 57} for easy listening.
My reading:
{"hour": 4, "minute": 21}
